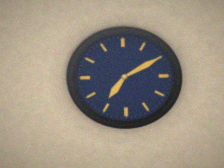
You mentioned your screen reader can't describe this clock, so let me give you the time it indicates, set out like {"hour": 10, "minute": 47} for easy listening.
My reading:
{"hour": 7, "minute": 10}
